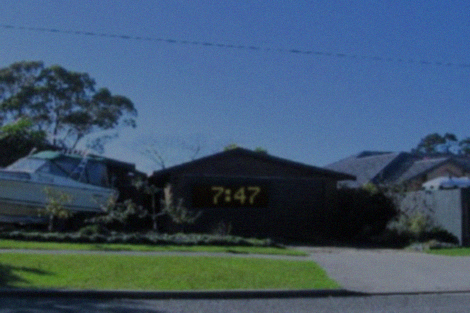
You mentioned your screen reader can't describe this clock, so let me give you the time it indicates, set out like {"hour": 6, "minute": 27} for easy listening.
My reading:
{"hour": 7, "minute": 47}
